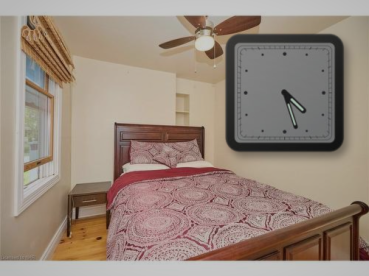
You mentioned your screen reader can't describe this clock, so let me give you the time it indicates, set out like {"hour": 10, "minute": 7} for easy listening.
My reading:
{"hour": 4, "minute": 27}
